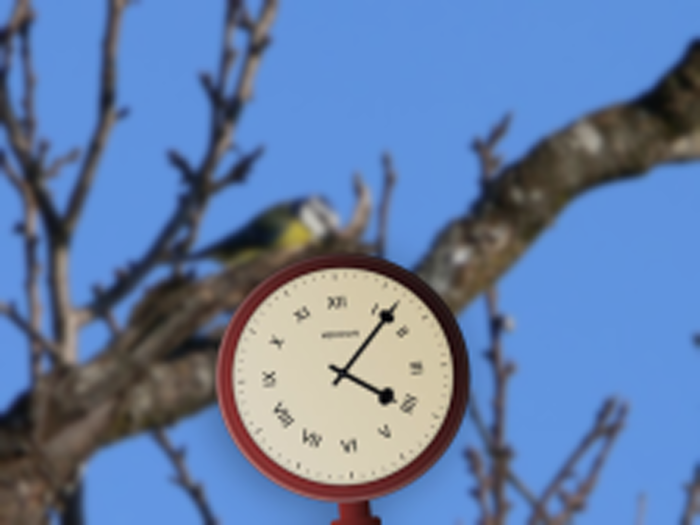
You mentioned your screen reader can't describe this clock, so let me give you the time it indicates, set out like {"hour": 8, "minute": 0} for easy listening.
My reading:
{"hour": 4, "minute": 7}
